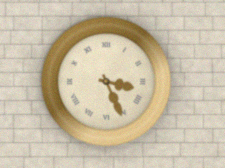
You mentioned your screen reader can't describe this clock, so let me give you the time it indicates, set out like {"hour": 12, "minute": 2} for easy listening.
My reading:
{"hour": 3, "minute": 26}
